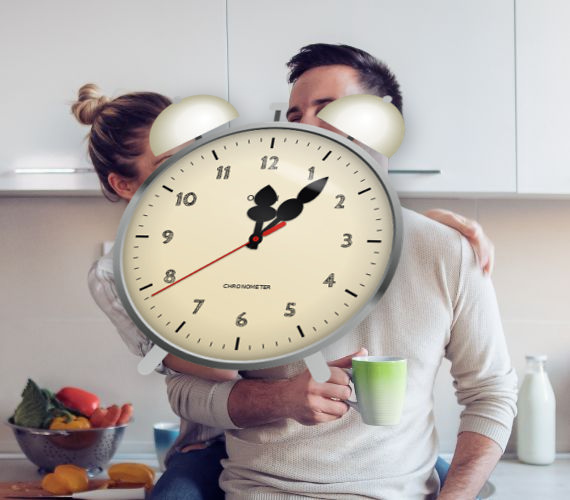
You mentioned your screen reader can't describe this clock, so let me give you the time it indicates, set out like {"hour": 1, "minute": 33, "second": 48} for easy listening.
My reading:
{"hour": 12, "minute": 6, "second": 39}
